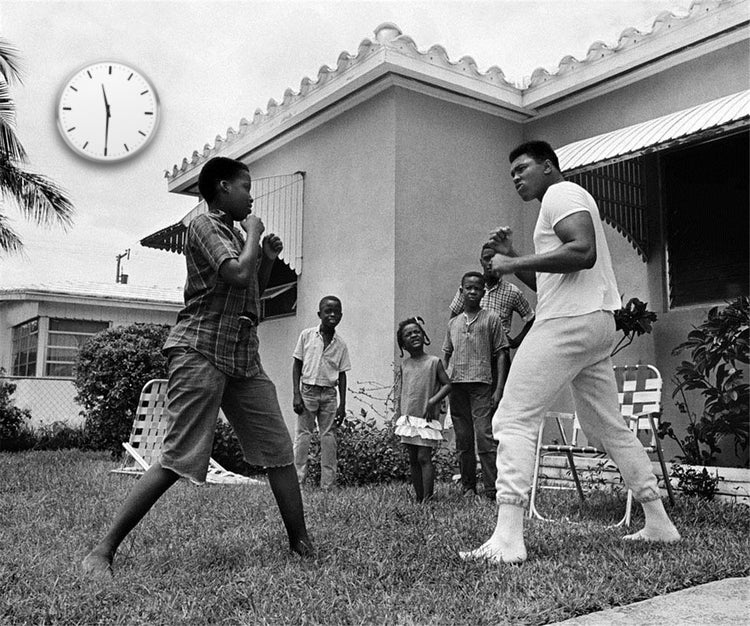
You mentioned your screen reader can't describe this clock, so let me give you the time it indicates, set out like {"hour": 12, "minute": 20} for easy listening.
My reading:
{"hour": 11, "minute": 30}
